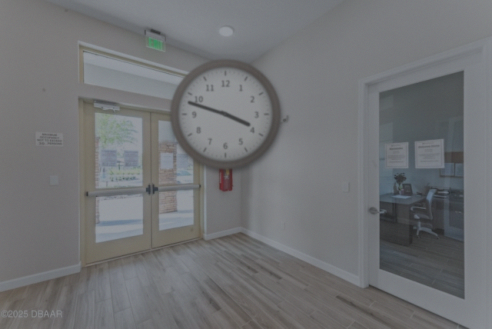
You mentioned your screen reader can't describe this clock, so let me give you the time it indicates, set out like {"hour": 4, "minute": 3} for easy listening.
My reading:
{"hour": 3, "minute": 48}
